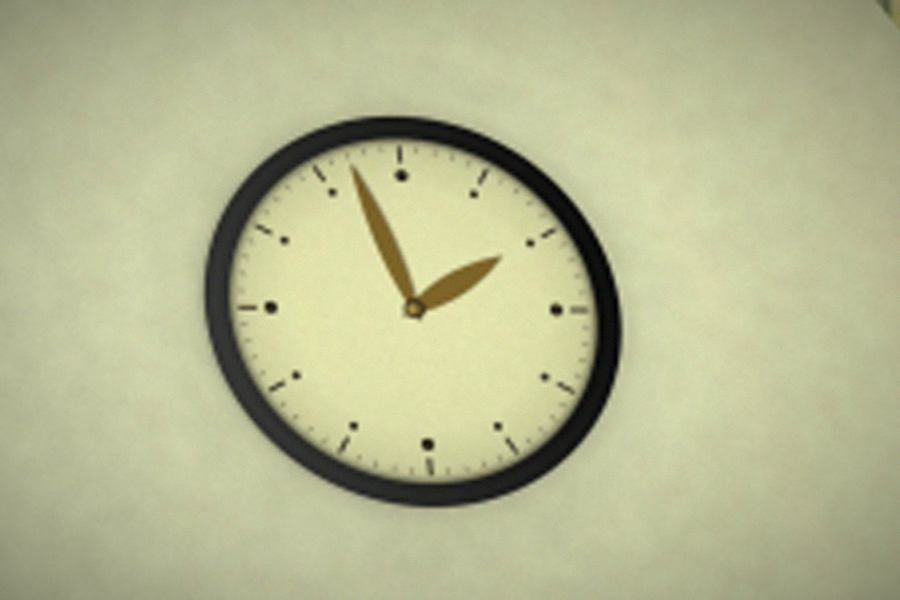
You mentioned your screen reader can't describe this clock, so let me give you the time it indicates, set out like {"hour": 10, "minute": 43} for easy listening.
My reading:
{"hour": 1, "minute": 57}
